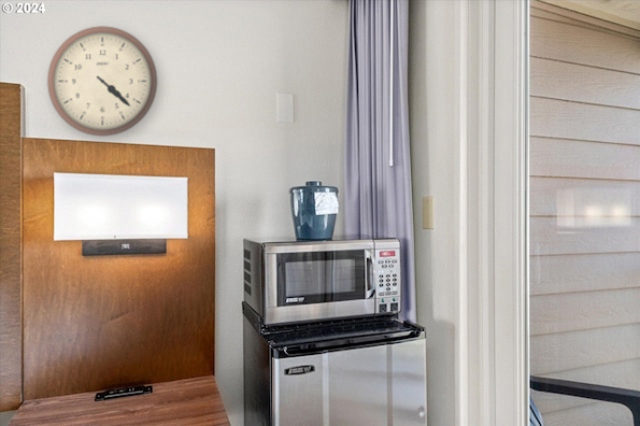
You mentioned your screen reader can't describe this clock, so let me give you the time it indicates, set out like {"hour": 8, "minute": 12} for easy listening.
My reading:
{"hour": 4, "minute": 22}
